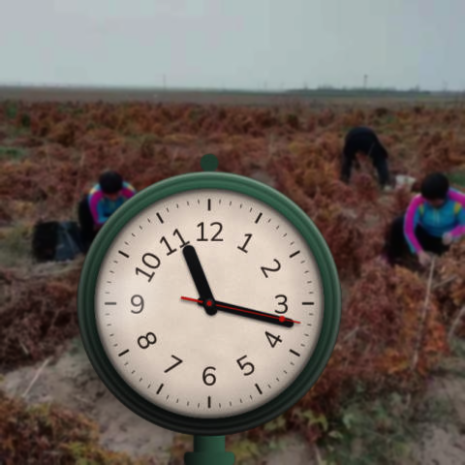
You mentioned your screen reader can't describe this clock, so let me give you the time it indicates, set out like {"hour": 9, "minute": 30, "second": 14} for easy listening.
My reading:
{"hour": 11, "minute": 17, "second": 17}
